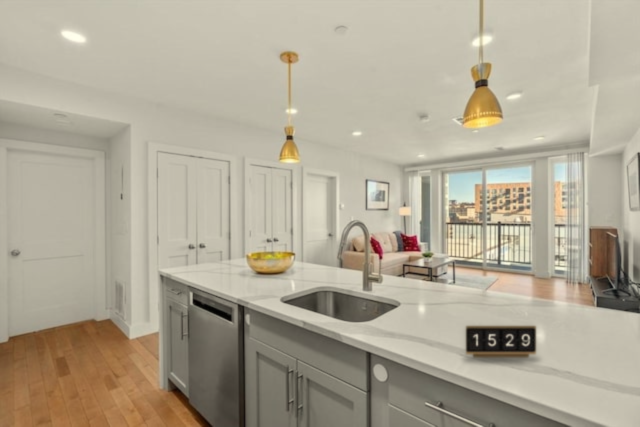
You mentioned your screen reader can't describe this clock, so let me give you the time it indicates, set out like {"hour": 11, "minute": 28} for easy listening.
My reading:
{"hour": 15, "minute": 29}
